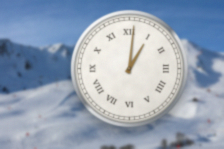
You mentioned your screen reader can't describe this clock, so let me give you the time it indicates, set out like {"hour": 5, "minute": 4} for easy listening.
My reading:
{"hour": 1, "minute": 1}
